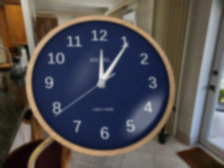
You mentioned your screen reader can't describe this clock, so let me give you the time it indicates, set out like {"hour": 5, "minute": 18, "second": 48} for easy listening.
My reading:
{"hour": 12, "minute": 5, "second": 39}
